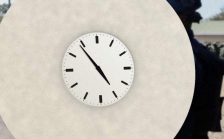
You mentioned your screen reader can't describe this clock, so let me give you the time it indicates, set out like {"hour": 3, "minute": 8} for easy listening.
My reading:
{"hour": 4, "minute": 54}
